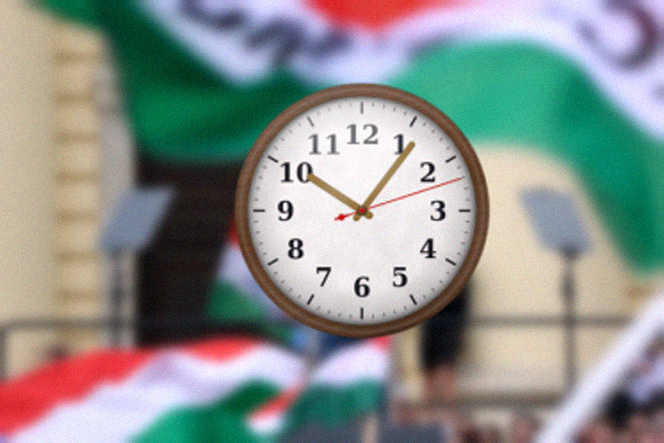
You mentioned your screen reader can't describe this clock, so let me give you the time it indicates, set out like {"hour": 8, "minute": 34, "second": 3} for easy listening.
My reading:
{"hour": 10, "minute": 6, "second": 12}
